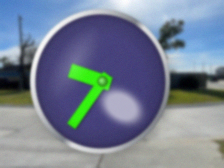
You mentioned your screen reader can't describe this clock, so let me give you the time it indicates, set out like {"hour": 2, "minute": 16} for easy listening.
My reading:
{"hour": 9, "minute": 36}
